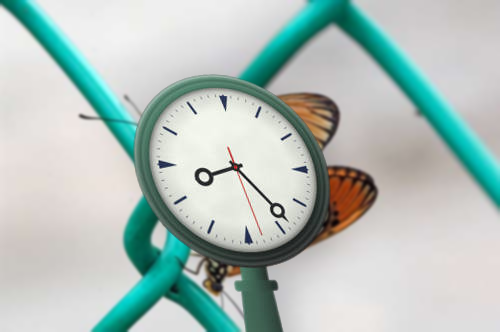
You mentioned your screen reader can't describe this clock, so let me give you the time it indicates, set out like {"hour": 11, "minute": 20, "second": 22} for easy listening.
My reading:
{"hour": 8, "minute": 23, "second": 28}
